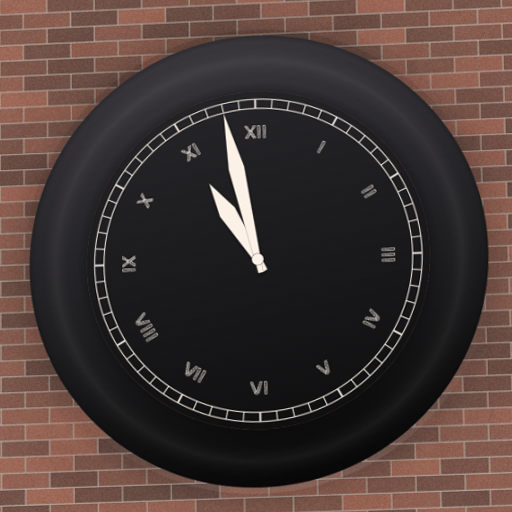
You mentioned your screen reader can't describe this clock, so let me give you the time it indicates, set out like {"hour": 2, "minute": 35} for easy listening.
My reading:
{"hour": 10, "minute": 58}
